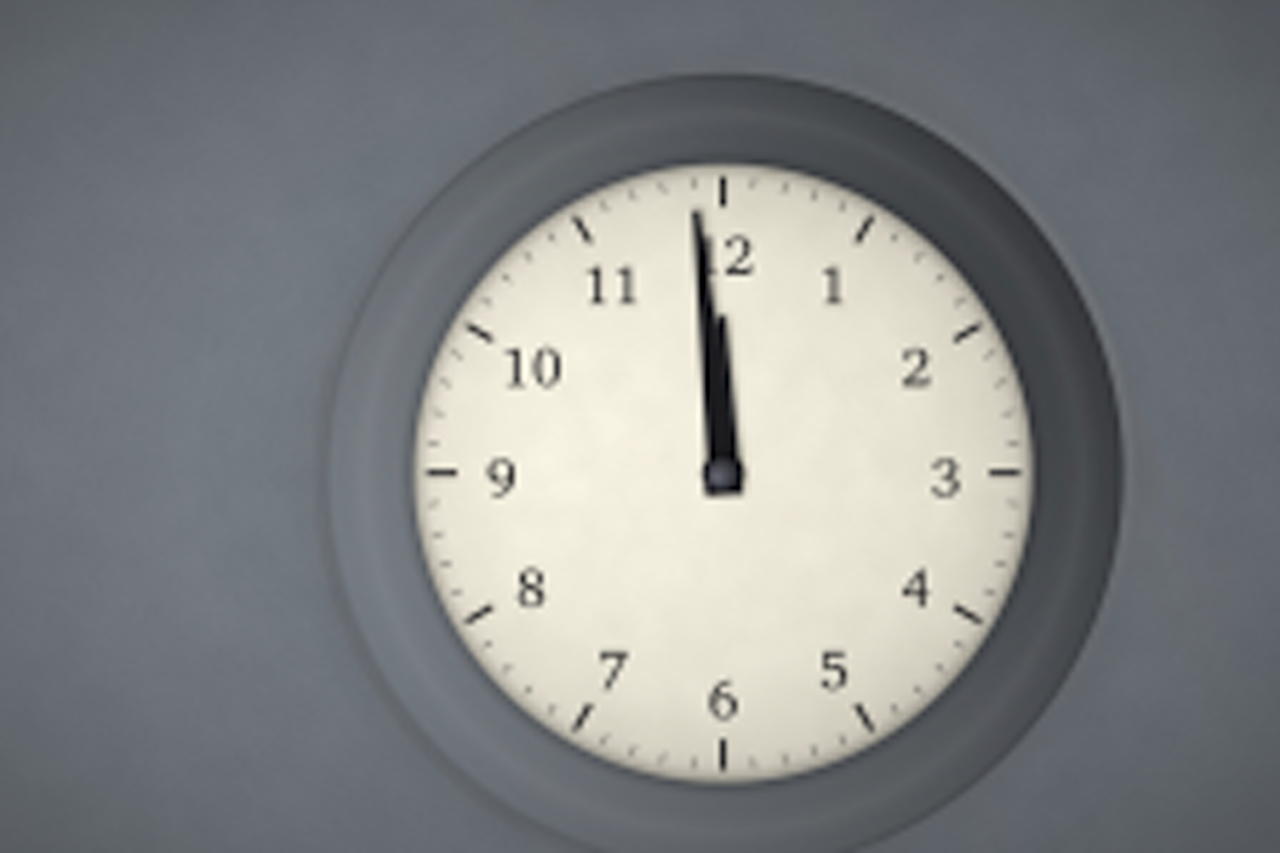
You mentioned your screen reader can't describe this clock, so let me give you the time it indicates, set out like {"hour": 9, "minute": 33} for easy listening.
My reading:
{"hour": 11, "minute": 59}
